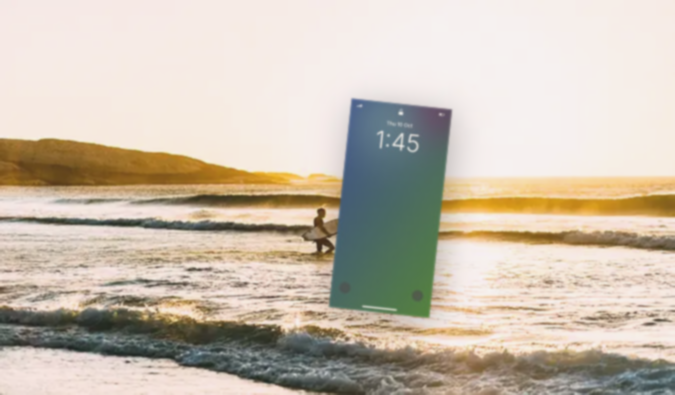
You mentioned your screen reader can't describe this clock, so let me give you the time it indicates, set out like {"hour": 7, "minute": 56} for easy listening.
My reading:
{"hour": 1, "minute": 45}
